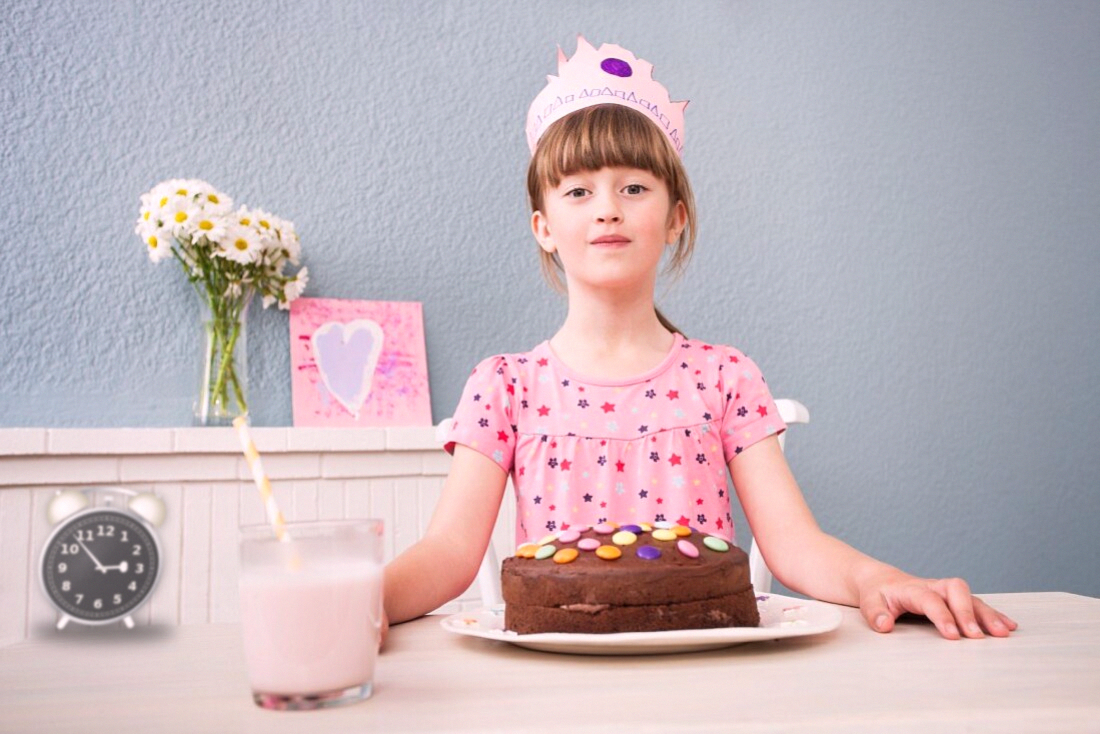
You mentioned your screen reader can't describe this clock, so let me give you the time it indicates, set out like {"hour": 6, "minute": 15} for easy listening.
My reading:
{"hour": 2, "minute": 53}
